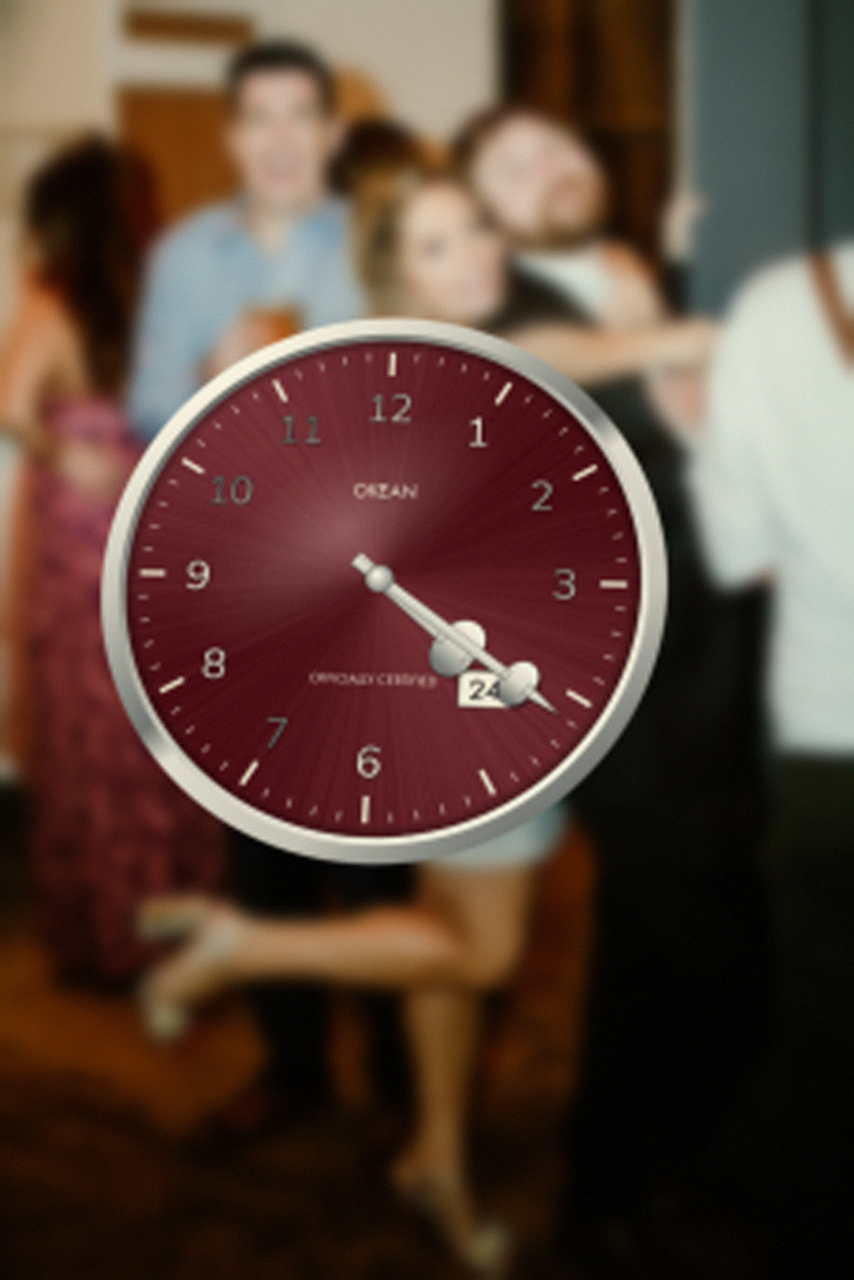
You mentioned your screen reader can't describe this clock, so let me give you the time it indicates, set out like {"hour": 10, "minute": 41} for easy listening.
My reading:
{"hour": 4, "minute": 21}
